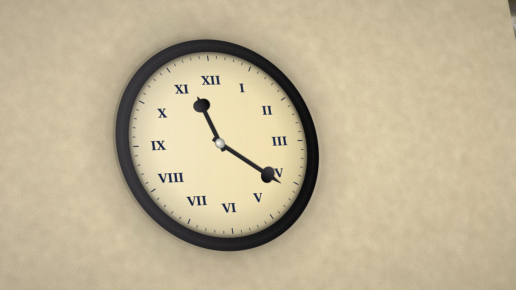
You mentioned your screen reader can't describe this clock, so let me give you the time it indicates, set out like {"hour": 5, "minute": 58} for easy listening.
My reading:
{"hour": 11, "minute": 21}
